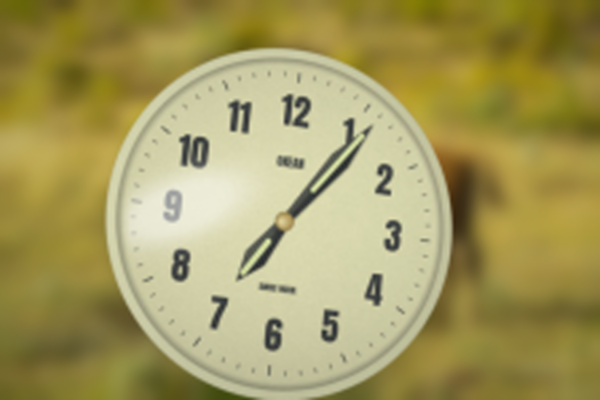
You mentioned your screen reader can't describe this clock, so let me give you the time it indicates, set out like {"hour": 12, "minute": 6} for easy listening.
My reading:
{"hour": 7, "minute": 6}
